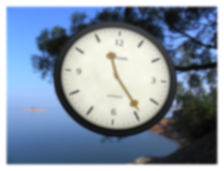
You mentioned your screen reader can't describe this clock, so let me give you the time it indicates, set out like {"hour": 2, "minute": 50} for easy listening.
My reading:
{"hour": 11, "minute": 24}
